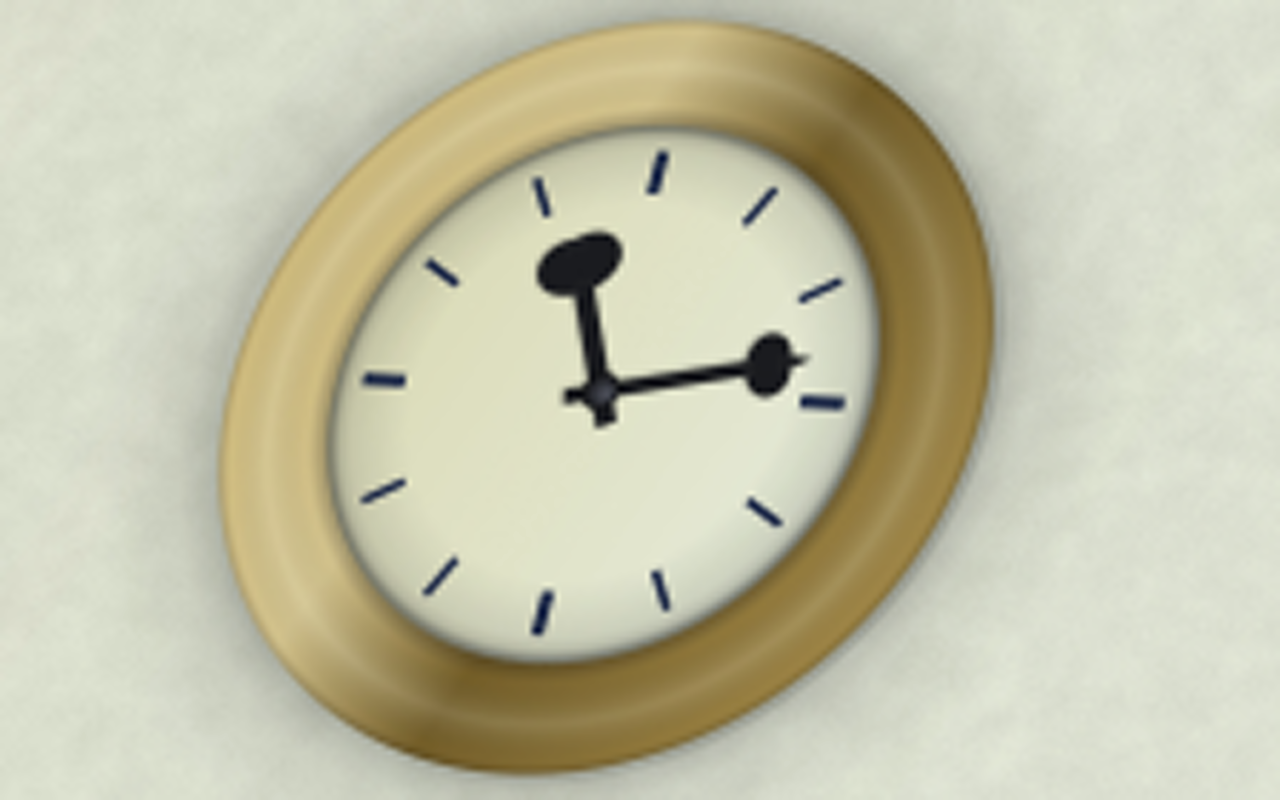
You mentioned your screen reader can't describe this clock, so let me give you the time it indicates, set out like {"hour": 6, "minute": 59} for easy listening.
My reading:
{"hour": 11, "minute": 13}
